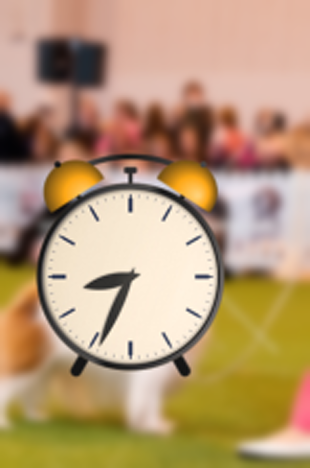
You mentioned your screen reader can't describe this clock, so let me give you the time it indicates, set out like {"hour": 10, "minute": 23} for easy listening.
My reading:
{"hour": 8, "minute": 34}
